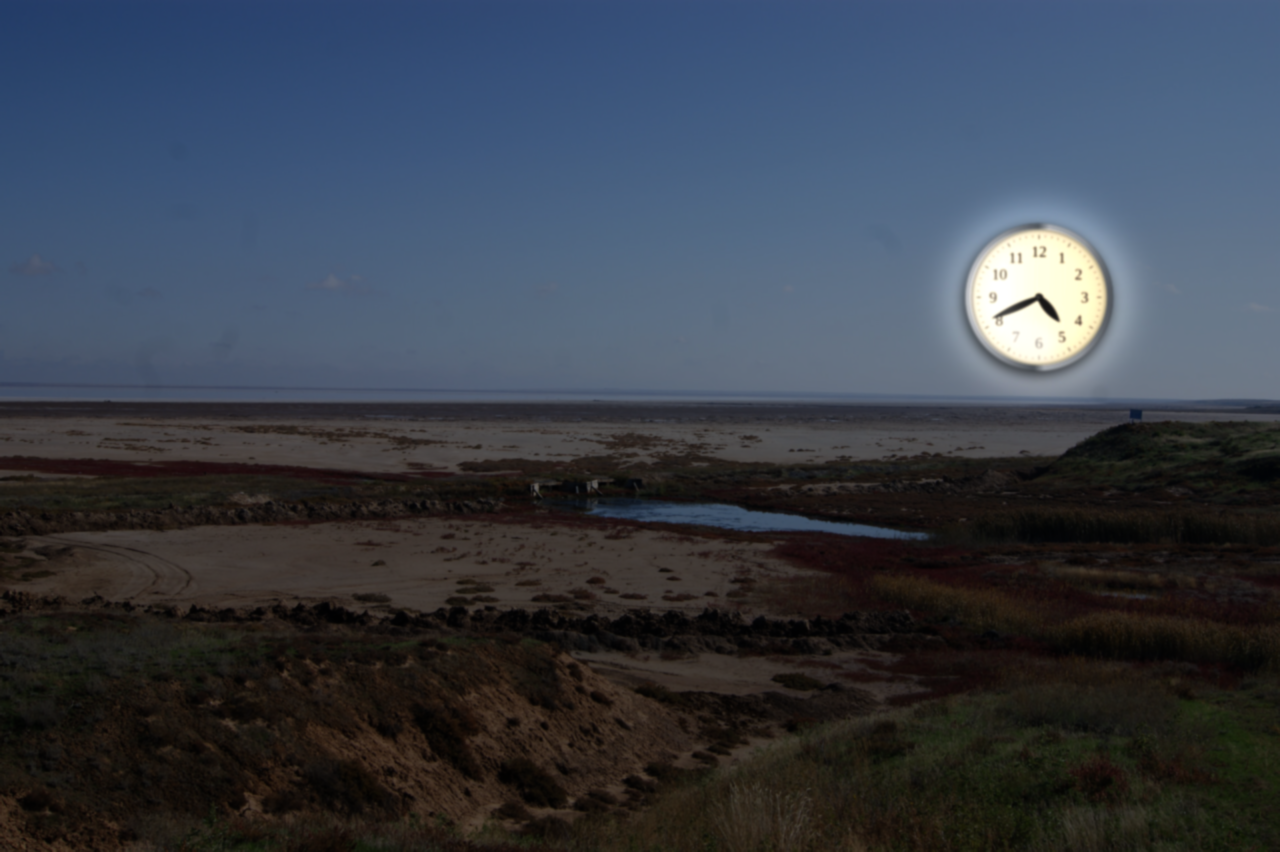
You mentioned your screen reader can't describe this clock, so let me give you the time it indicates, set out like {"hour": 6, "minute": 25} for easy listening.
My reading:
{"hour": 4, "minute": 41}
